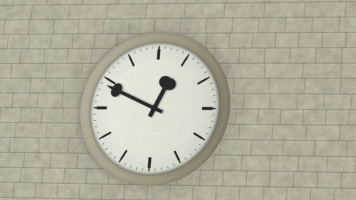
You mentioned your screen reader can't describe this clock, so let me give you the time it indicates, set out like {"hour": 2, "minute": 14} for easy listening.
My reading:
{"hour": 12, "minute": 49}
